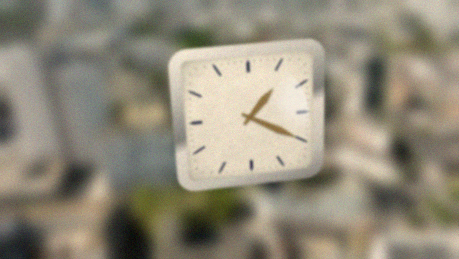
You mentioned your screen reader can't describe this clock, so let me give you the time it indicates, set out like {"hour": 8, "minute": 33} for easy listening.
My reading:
{"hour": 1, "minute": 20}
